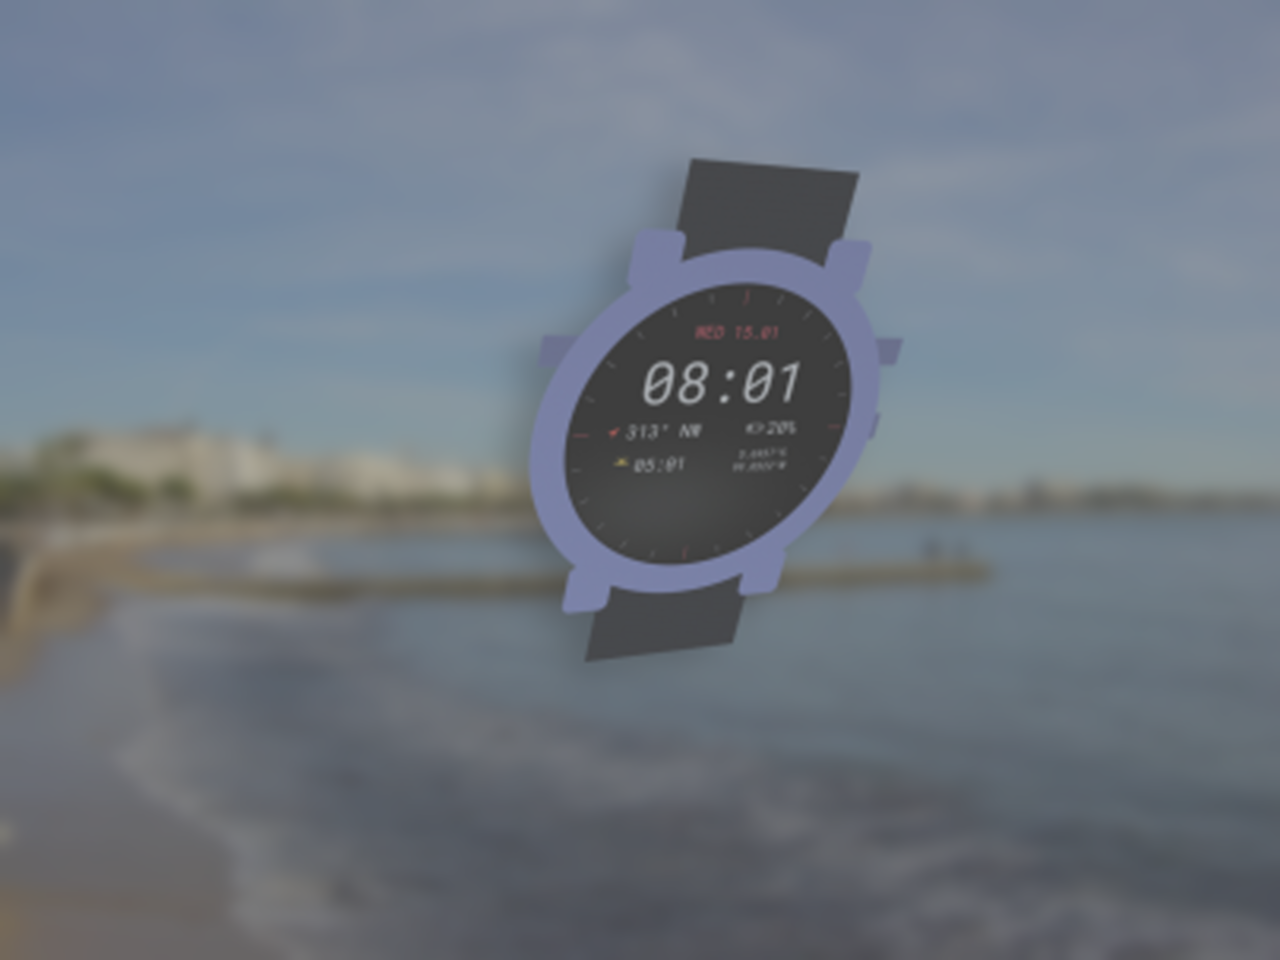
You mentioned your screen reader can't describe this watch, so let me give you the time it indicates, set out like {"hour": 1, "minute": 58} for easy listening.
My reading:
{"hour": 8, "minute": 1}
